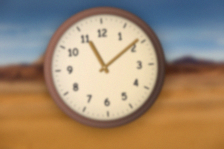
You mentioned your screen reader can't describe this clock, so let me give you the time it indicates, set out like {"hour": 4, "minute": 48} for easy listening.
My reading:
{"hour": 11, "minute": 9}
